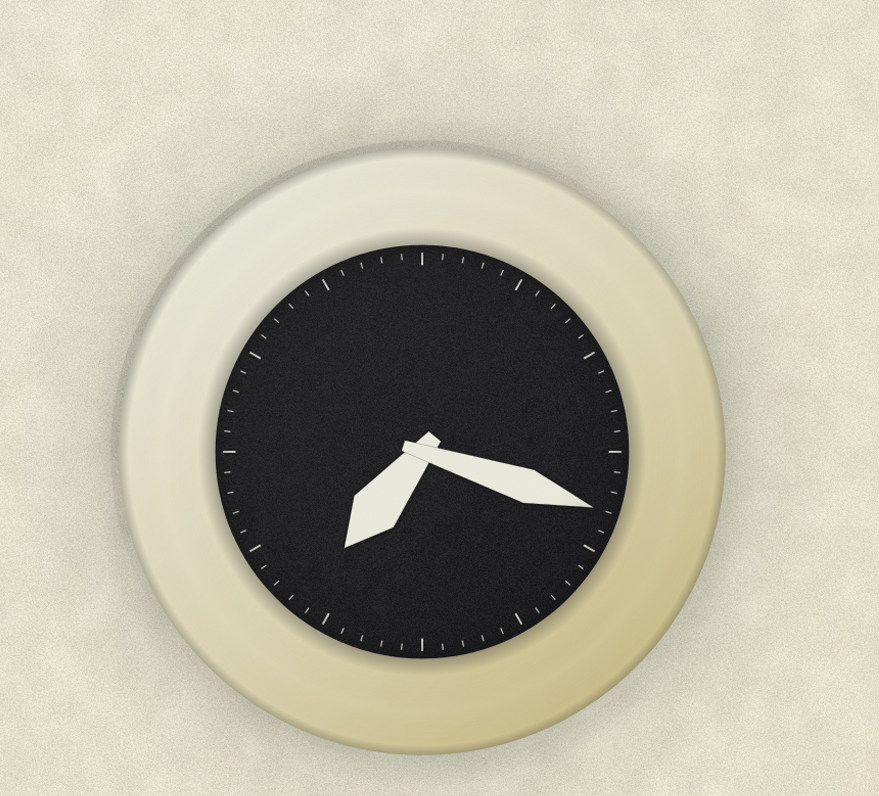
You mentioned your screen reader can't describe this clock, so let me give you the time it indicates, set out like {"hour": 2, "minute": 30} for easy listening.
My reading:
{"hour": 7, "minute": 18}
